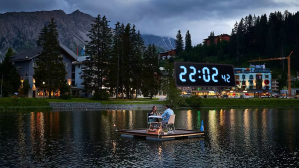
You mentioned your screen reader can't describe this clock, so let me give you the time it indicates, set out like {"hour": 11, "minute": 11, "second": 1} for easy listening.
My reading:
{"hour": 22, "minute": 2, "second": 42}
